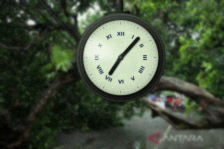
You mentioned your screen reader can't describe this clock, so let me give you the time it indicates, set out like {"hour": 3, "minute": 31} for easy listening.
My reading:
{"hour": 7, "minute": 7}
